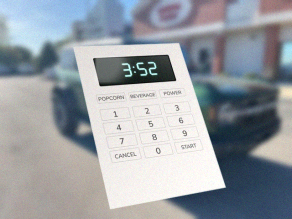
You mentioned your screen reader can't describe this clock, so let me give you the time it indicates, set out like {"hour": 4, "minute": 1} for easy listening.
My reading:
{"hour": 3, "minute": 52}
